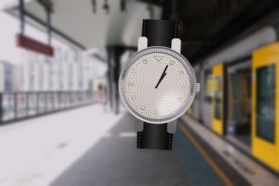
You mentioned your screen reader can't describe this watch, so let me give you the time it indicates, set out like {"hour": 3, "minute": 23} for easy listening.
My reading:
{"hour": 1, "minute": 4}
